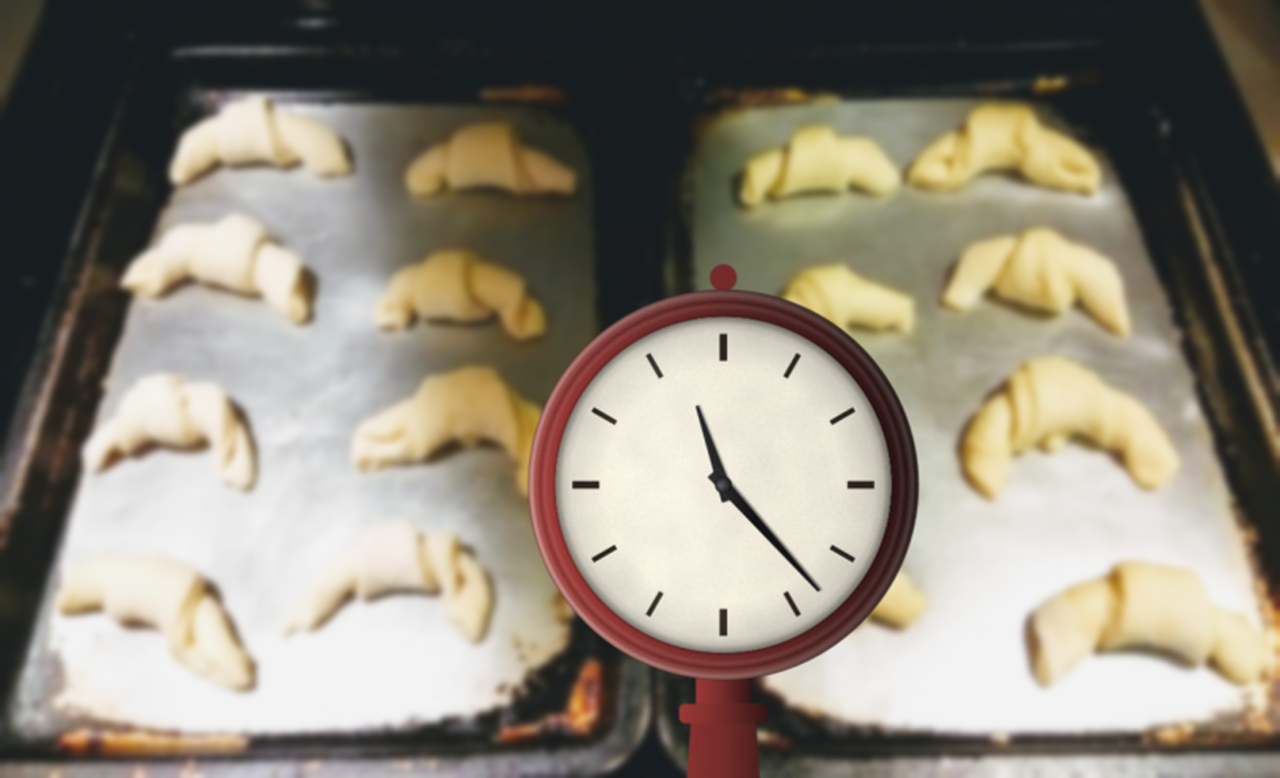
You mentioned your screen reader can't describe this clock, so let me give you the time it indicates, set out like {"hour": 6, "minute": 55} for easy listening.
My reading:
{"hour": 11, "minute": 23}
